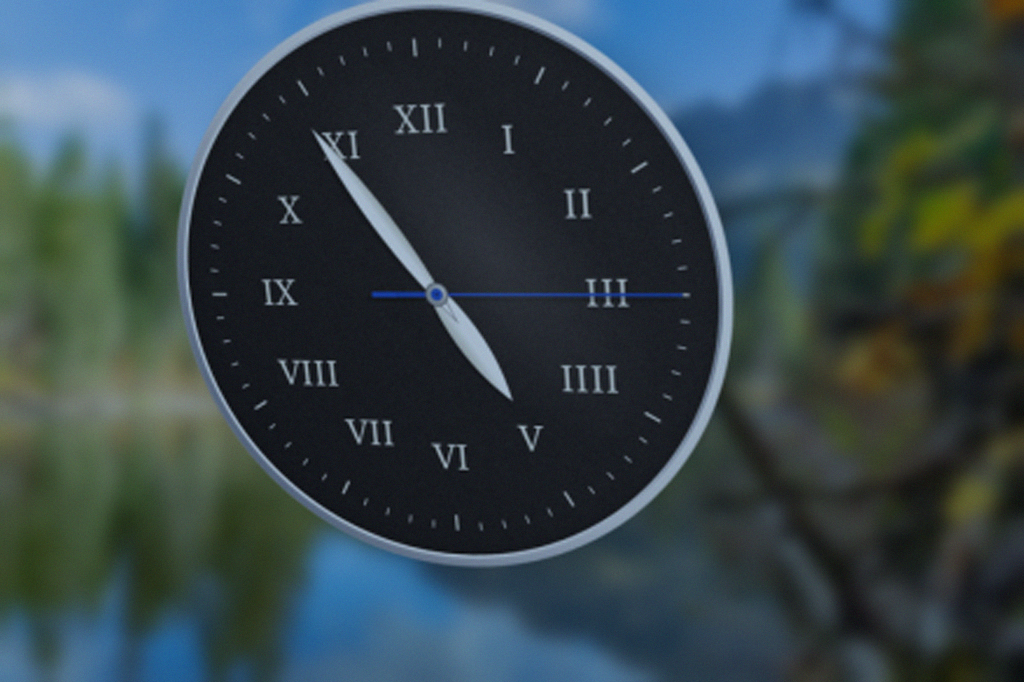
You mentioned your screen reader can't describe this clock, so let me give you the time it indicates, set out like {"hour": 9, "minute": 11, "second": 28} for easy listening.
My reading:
{"hour": 4, "minute": 54, "second": 15}
